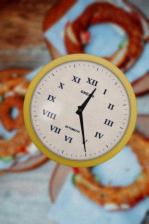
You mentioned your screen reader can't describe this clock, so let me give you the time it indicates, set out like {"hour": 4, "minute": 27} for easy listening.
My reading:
{"hour": 12, "minute": 25}
